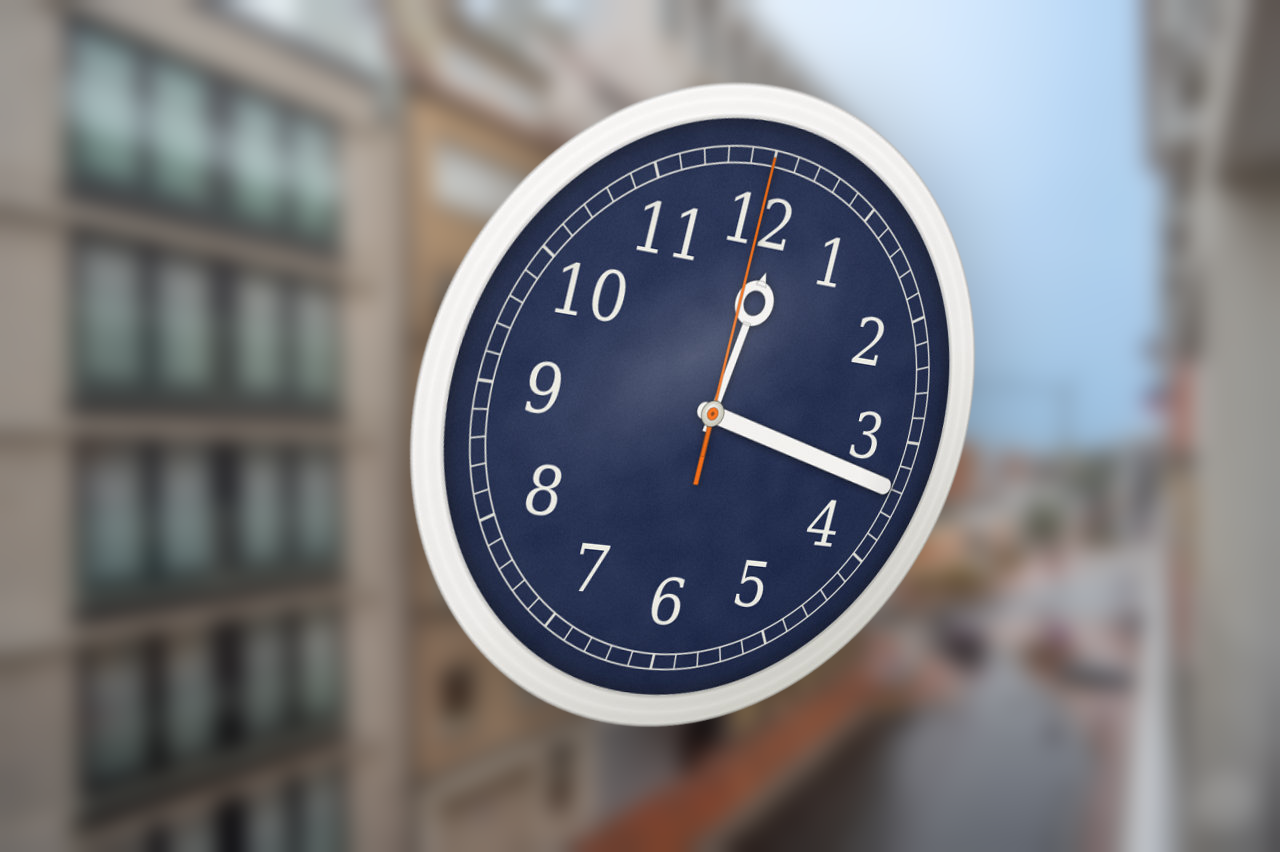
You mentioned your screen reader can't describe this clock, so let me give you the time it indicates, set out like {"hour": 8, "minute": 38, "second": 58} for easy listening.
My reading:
{"hour": 12, "minute": 17, "second": 0}
